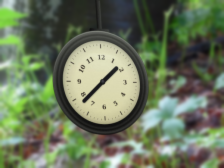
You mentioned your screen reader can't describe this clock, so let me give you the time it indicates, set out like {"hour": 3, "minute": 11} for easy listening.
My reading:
{"hour": 1, "minute": 38}
